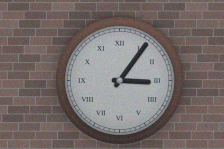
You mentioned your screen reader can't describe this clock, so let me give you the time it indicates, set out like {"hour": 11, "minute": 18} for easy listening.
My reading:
{"hour": 3, "minute": 6}
